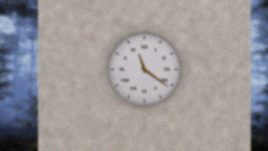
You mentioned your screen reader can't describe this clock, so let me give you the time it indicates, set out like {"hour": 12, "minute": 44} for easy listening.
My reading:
{"hour": 11, "minute": 21}
